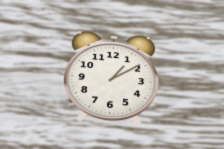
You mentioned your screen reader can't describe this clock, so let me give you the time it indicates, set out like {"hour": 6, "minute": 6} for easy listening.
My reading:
{"hour": 1, "minute": 9}
